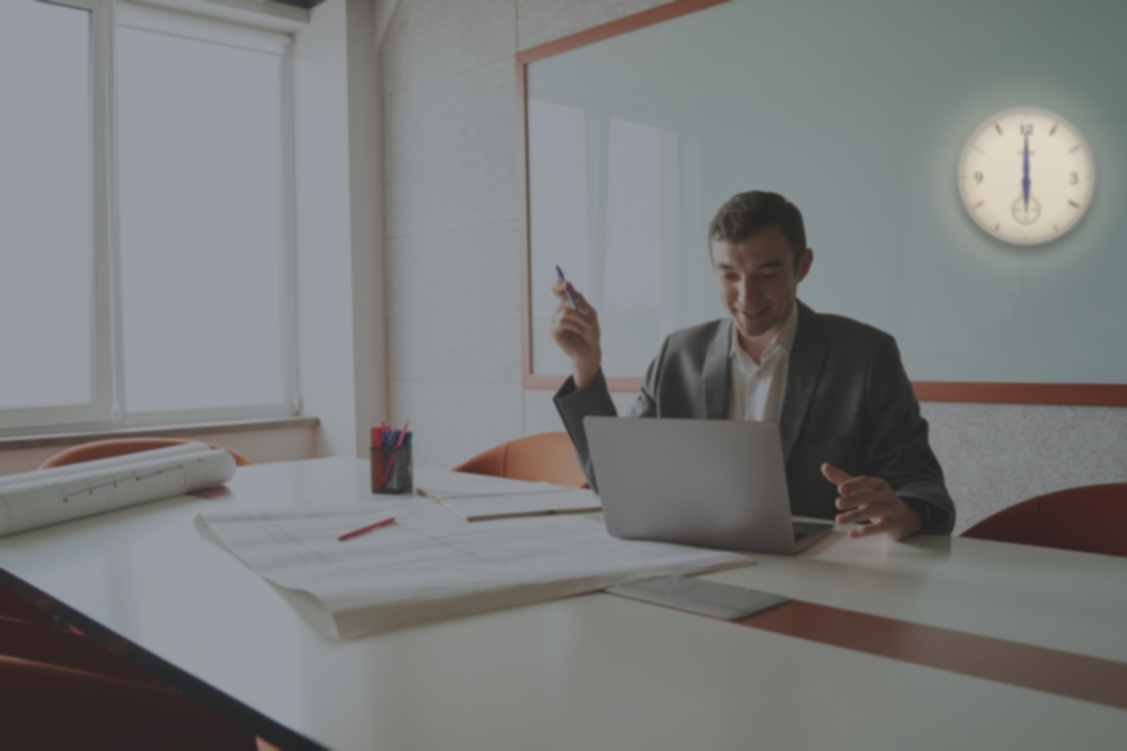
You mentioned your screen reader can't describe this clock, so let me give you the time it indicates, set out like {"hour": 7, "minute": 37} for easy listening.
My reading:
{"hour": 6, "minute": 0}
